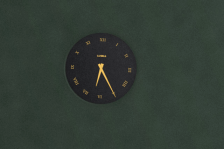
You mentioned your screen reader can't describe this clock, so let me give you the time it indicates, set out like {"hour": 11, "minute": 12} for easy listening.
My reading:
{"hour": 6, "minute": 25}
